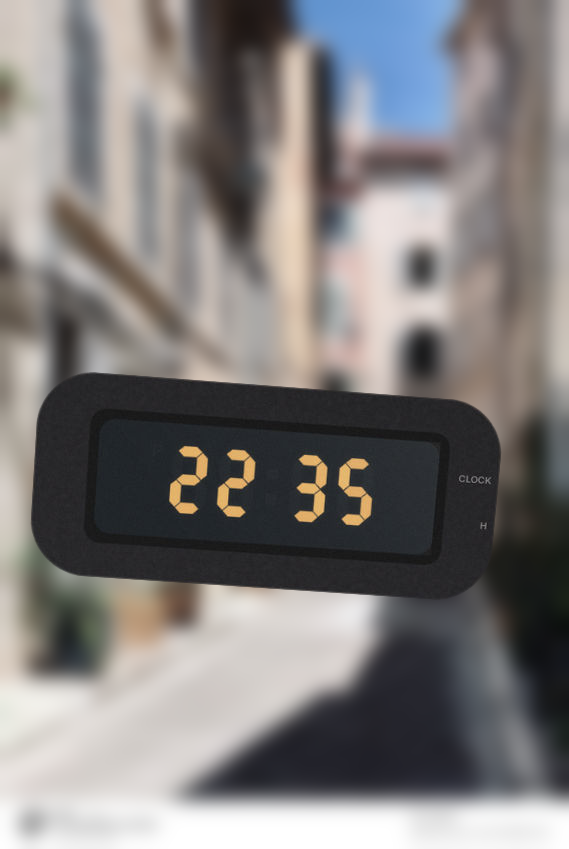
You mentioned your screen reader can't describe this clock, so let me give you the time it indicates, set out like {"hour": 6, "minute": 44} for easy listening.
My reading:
{"hour": 22, "minute": 35}
